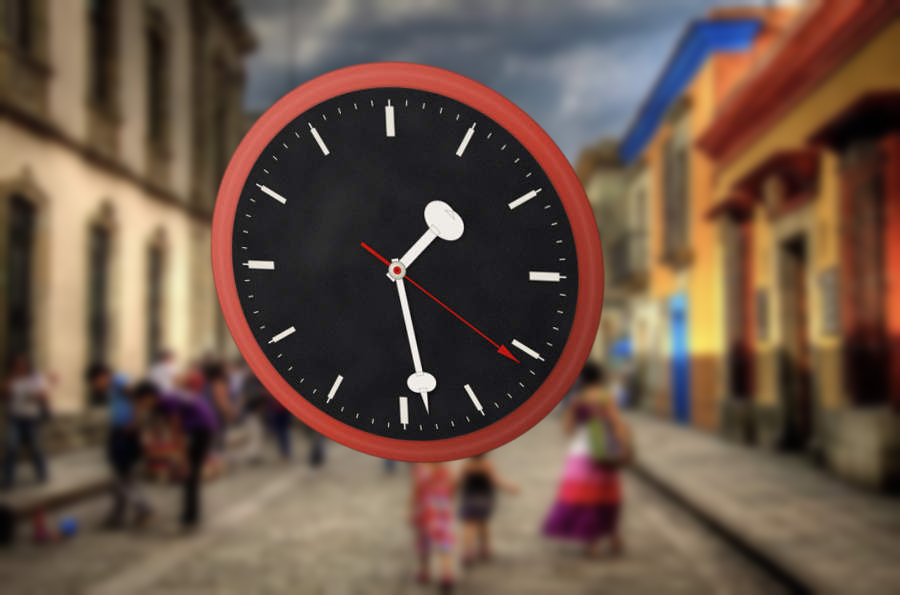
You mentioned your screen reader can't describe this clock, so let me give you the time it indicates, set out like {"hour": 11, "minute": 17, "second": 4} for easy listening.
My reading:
{"hour": 1, "minute": 28, "second": 21}
